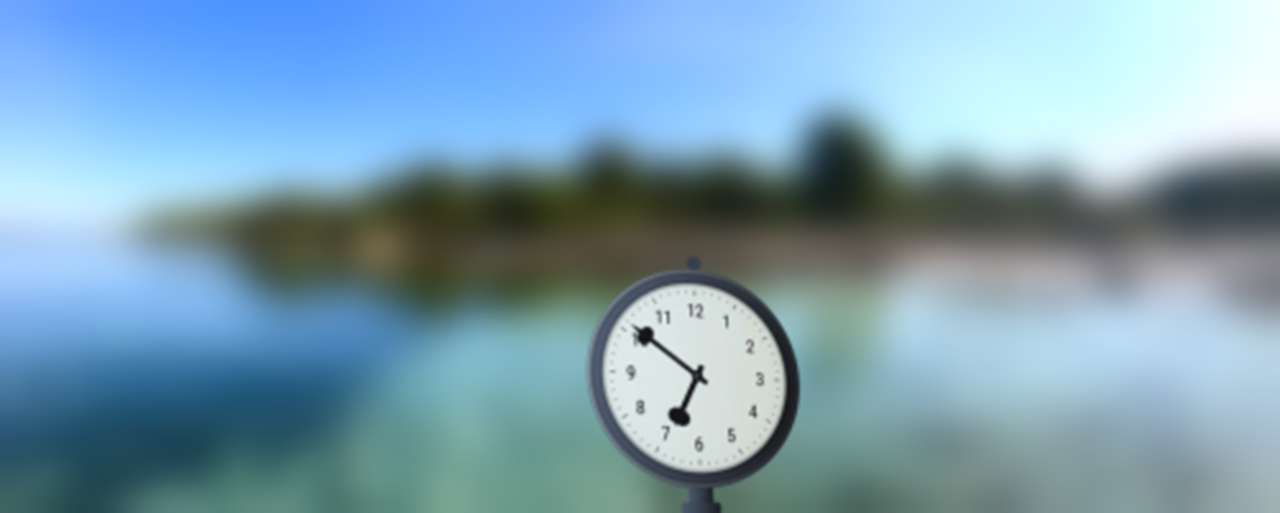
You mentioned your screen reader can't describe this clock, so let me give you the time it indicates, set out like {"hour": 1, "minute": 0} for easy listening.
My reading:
{"hour": 6, "minute": 51}
